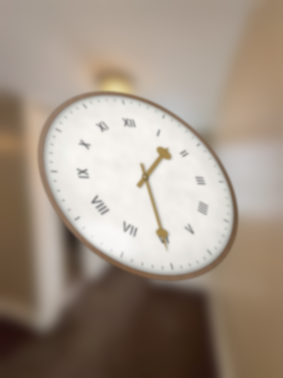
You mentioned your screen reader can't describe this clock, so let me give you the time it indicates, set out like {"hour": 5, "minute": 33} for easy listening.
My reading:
{"hour": 1, "minute": 30}
